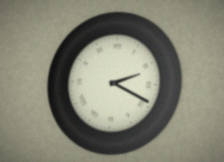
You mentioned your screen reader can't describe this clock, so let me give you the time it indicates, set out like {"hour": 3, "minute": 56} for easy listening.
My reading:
{"hour": 2, "minute": 19}
